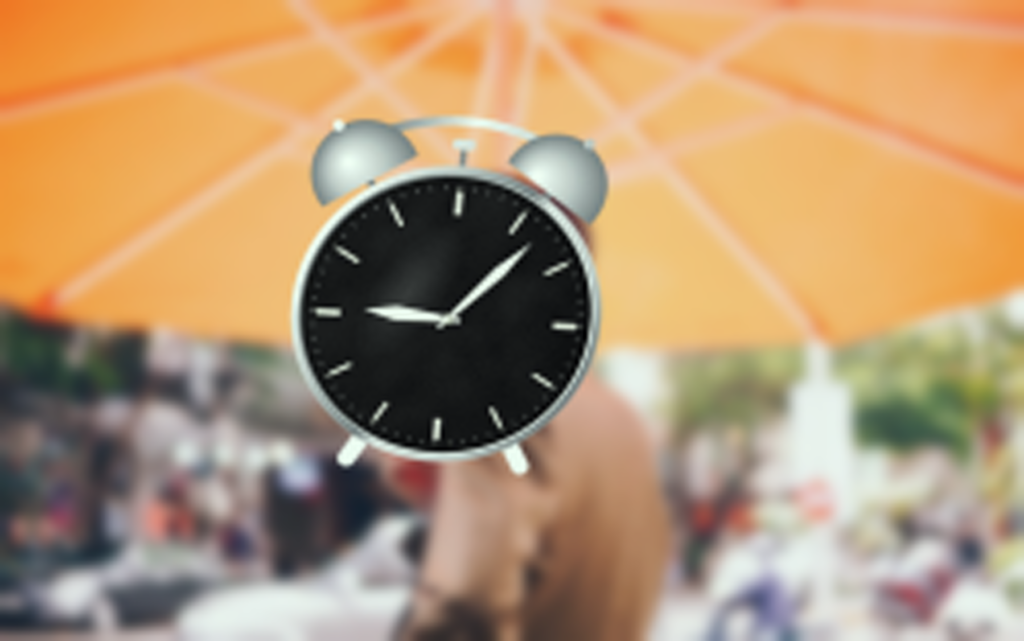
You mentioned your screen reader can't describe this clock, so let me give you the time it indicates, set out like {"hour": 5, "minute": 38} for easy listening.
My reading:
{"hour": 9, "minute": 7}
